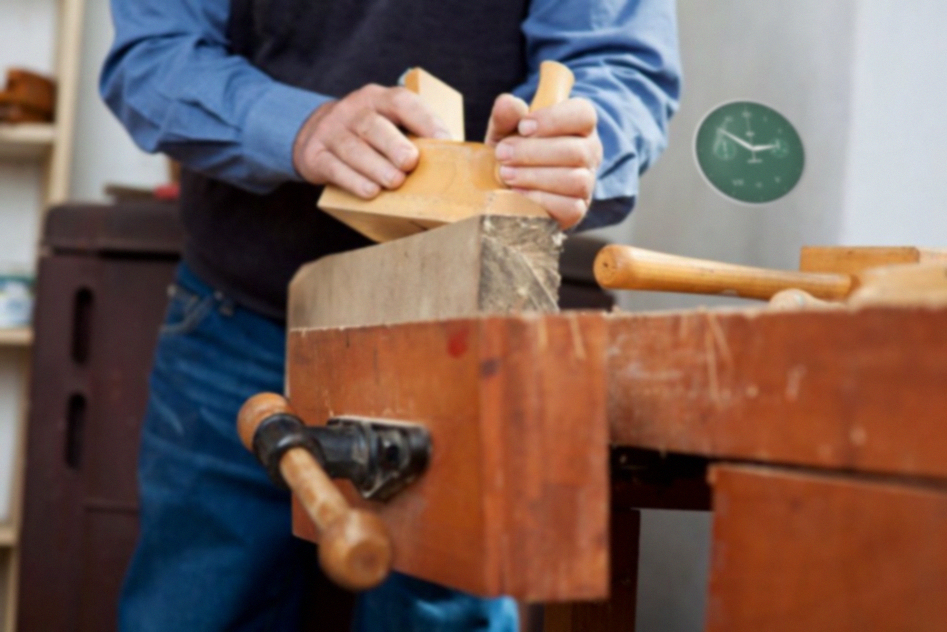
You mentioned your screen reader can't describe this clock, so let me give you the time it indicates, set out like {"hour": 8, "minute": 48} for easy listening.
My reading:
{"hour": 2, "minute": 51}
